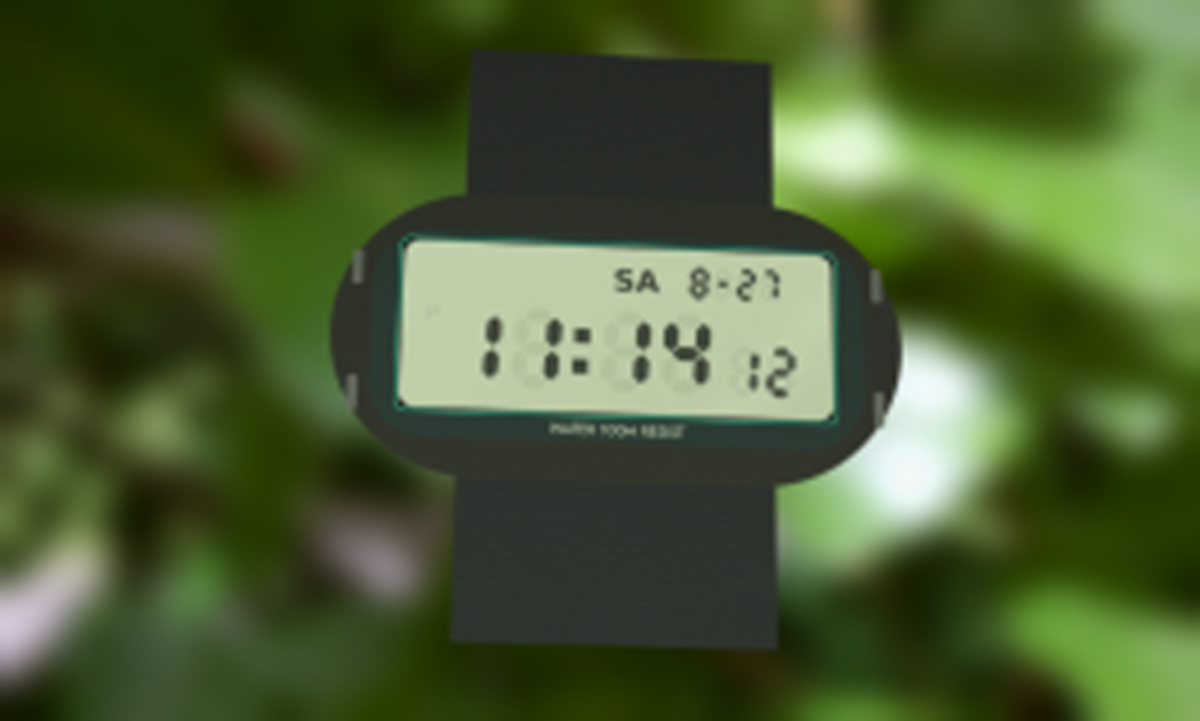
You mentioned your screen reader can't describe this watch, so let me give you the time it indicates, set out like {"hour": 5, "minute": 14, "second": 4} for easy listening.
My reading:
{"hour": 11, "minute": 14, "second": 12}
